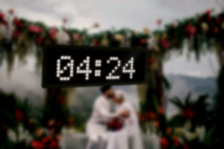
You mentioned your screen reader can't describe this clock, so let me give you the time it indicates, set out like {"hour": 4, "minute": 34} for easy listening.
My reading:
{"hour": 4, "minute": 24}
